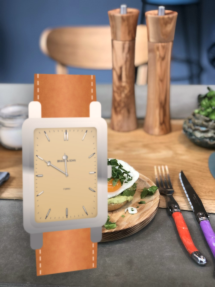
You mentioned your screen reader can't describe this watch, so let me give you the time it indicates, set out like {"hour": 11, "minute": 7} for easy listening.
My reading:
{"hour": 11, "minute": 50}
